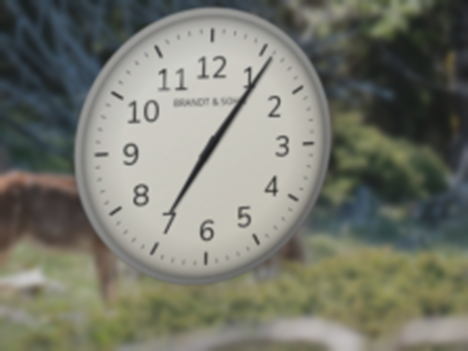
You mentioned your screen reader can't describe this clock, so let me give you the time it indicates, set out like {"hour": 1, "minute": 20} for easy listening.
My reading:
{"hour": 7, "minute": 6}
